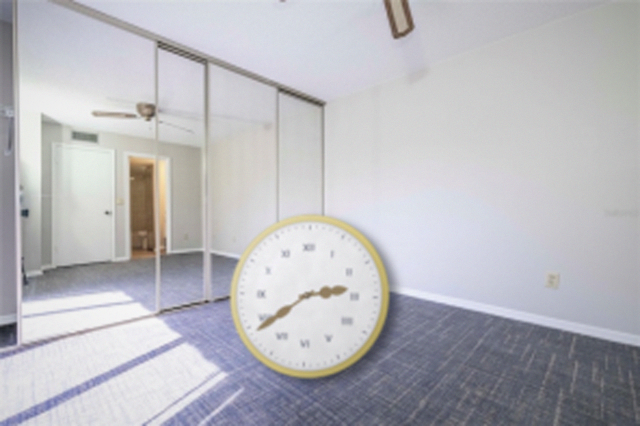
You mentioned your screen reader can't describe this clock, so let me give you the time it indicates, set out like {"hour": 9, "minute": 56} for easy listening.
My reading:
{"hour": 2, "minute": 39}
